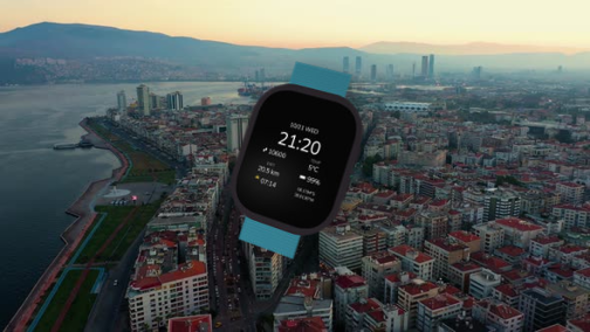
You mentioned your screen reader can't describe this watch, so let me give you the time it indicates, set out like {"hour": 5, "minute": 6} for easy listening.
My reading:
{"hour": 21, "minute": 20}
